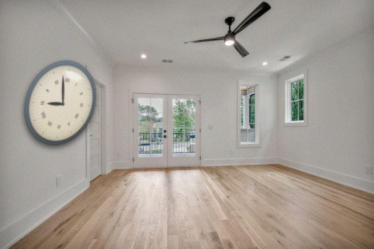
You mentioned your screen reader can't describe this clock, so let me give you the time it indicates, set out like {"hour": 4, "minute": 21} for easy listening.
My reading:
{"hour": 8, "minute": 58}
